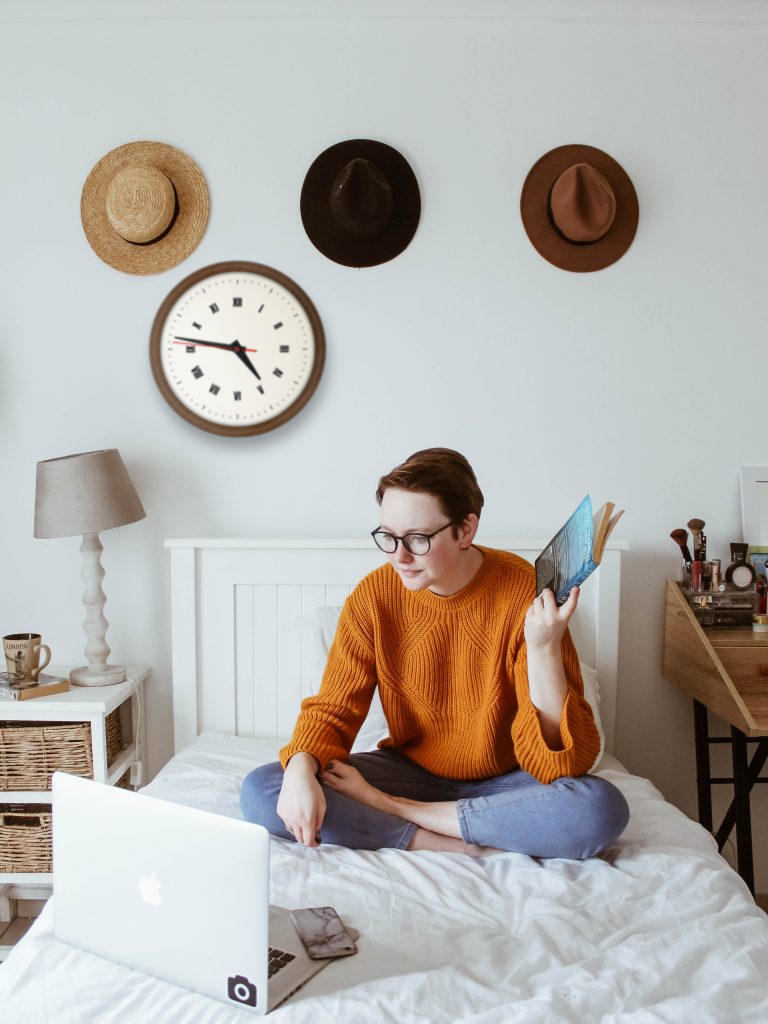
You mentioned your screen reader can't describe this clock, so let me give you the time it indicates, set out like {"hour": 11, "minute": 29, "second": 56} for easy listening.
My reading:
{"hour": 4, "minute": 46, "second": 46}
